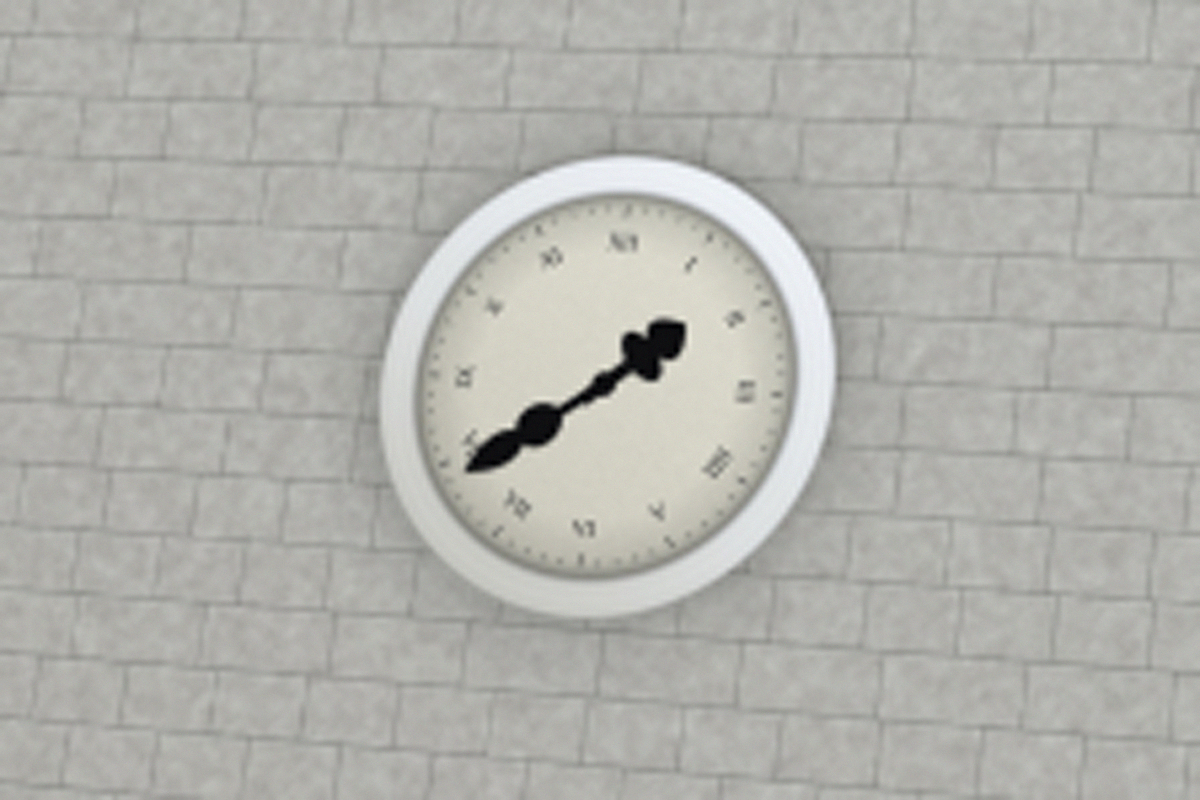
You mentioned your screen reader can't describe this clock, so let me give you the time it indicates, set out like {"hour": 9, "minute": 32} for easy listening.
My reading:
{"hour": 1, "minute": 39}
